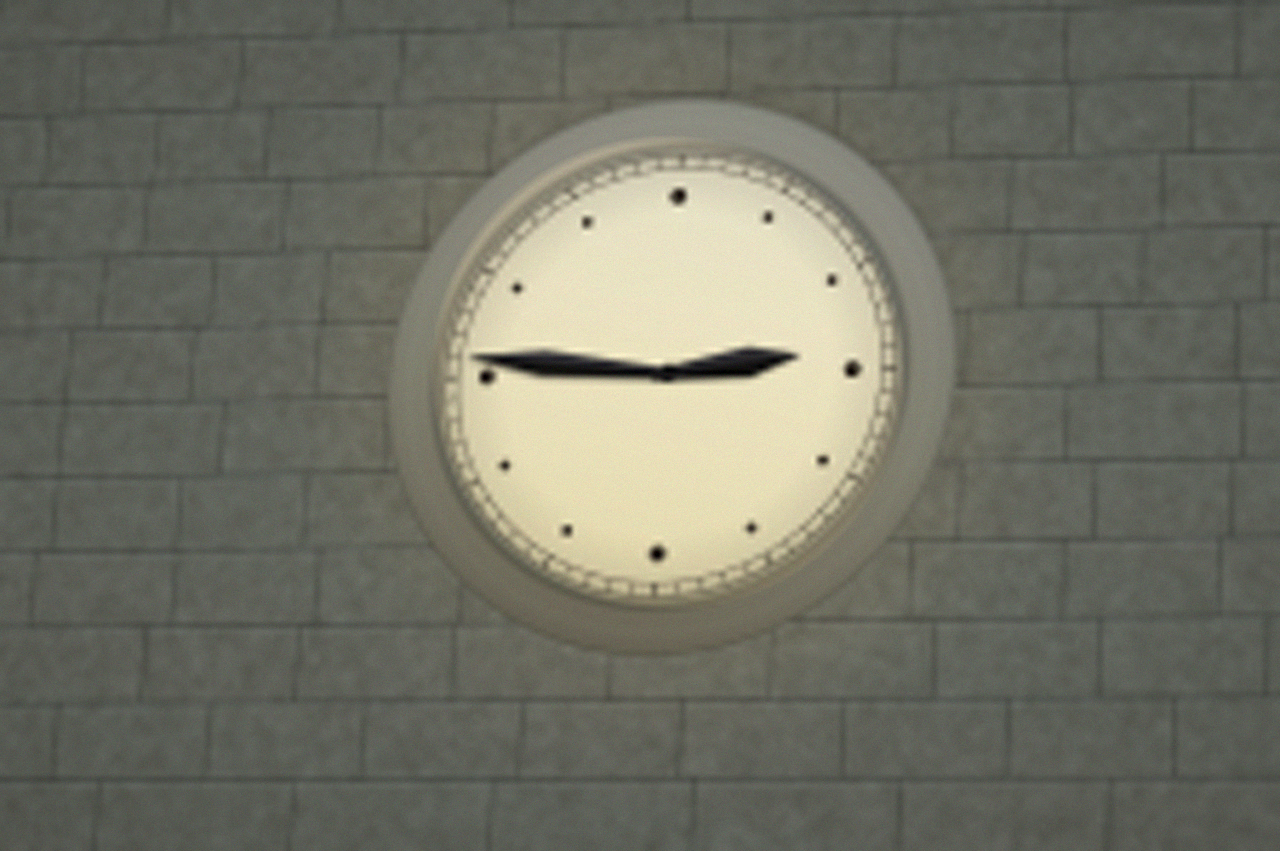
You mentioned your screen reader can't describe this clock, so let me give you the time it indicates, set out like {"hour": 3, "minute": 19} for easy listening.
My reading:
{"hour": 2, "minute": 46}
